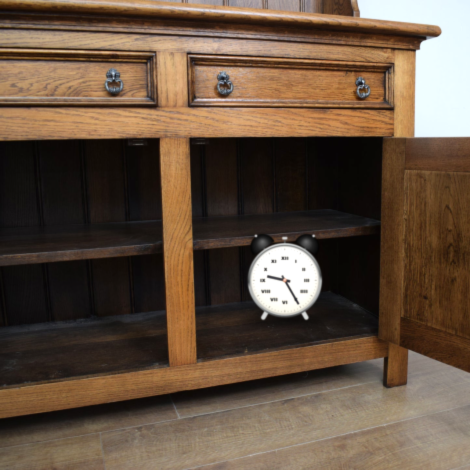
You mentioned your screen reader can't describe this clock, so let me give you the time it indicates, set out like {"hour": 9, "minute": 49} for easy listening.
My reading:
{"hour": 9, "minute": 25}
